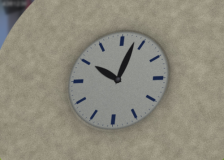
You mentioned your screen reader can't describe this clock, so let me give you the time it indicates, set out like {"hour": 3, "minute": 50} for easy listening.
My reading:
{"hour": 10, "minute": 3}
